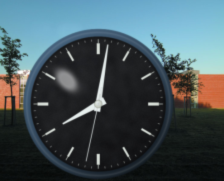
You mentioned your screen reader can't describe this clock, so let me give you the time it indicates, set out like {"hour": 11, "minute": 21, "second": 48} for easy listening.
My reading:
{"hour": 8, "minute": 1, "second": 32}
